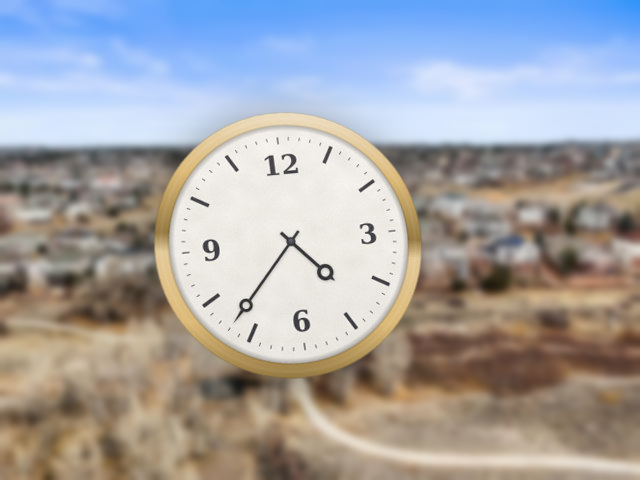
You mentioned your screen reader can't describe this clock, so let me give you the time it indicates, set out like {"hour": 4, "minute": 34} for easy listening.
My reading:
{"hour": 4, "minute": 37}
